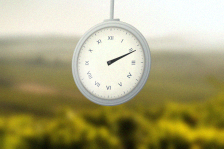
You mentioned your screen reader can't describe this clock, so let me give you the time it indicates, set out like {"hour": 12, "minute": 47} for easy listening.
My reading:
{"hour": 2, "minute": 11}
